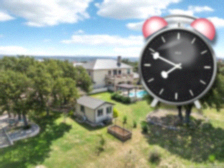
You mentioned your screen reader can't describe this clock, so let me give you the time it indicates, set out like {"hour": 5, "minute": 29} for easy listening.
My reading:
{"hour": 7, "minute": 49}
